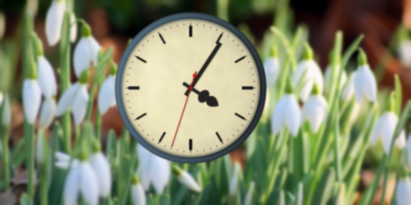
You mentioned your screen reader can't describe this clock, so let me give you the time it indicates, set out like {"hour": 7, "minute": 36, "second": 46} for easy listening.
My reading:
{"hour": 4, "minute": 5, "second": 33}
